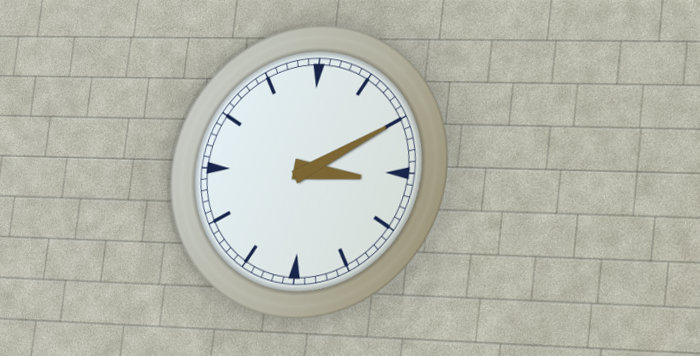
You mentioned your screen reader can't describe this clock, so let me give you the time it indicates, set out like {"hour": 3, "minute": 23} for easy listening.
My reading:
{"hour": 3, "minute": 10}
